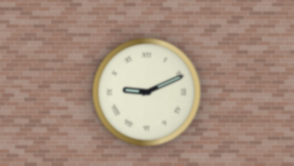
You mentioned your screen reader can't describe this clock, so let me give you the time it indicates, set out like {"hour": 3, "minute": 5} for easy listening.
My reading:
{"hour": 9, "minute": 11}
